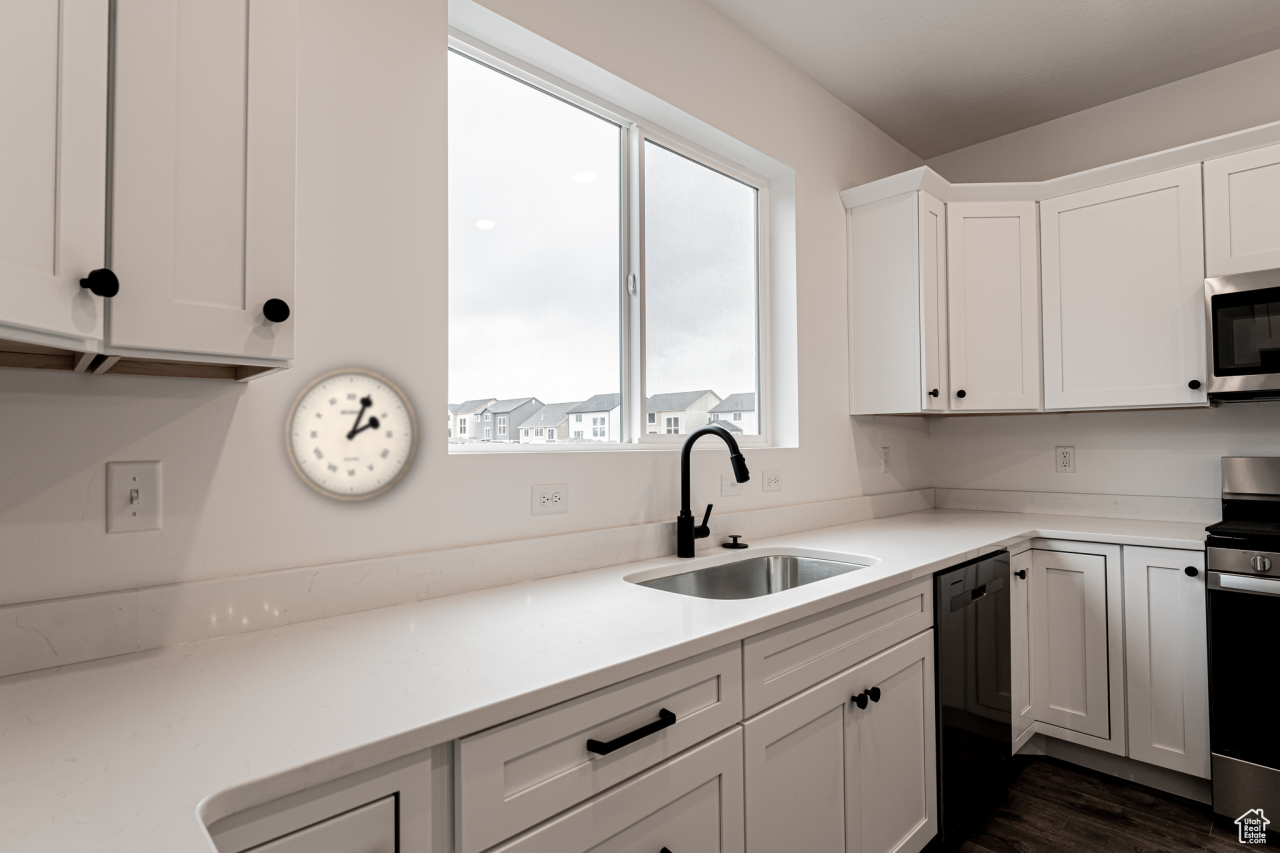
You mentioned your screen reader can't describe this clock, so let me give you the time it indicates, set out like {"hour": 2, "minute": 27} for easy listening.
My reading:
{"hour": 2, "minute": 4}
